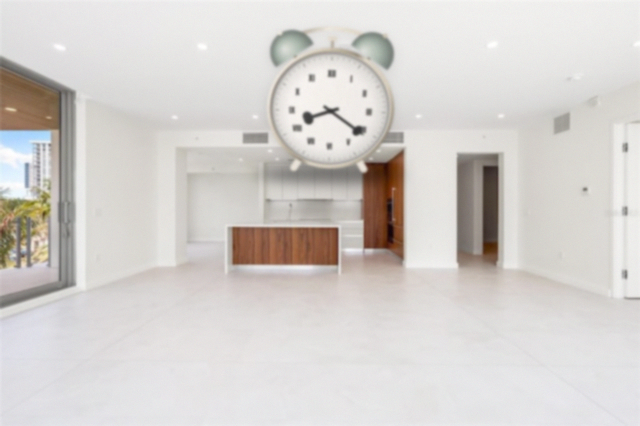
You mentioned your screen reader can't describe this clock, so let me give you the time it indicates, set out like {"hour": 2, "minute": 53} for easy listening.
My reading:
{"hour": 8, "minute": 21}
